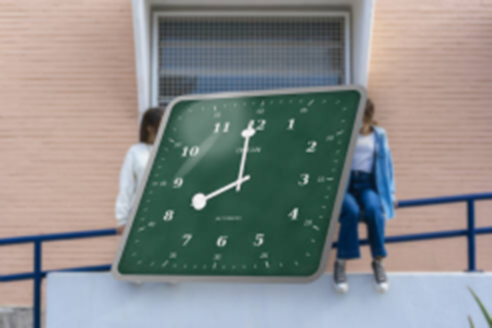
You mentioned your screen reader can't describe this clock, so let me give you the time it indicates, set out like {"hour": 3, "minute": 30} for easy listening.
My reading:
{"hour": 7, "minute": 59}
